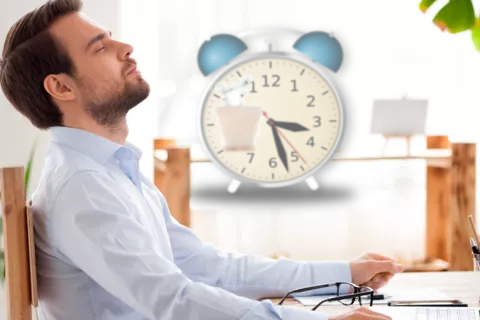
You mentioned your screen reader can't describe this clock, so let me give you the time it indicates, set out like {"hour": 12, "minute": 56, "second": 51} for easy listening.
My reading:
{"hour": 3, "minute": 27, "second": 24}
